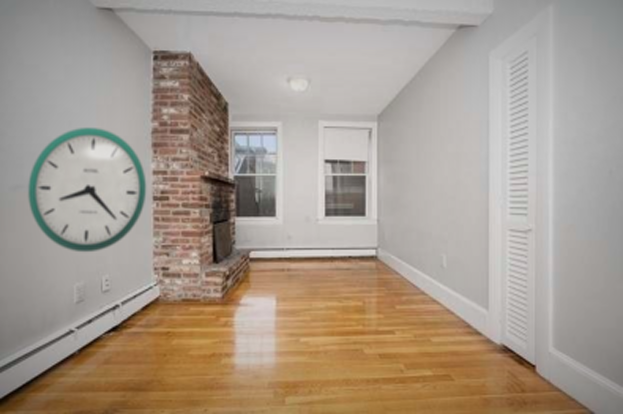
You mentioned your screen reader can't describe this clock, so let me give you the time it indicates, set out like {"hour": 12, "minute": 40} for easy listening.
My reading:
{"hour": 8, "minute": 22}
